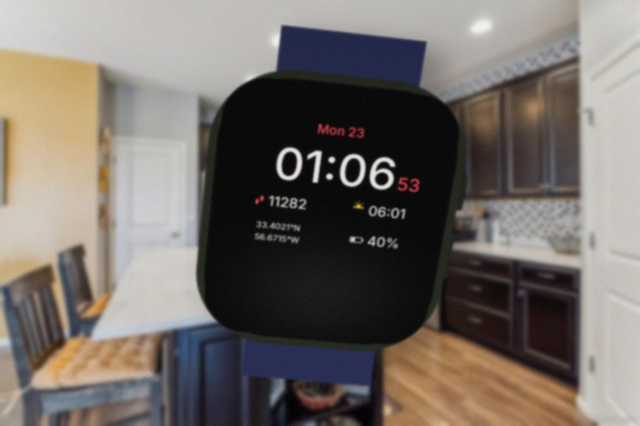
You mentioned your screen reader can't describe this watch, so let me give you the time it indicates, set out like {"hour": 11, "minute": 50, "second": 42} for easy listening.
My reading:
{"hour": 1, "minute": 6, "second": 53}
